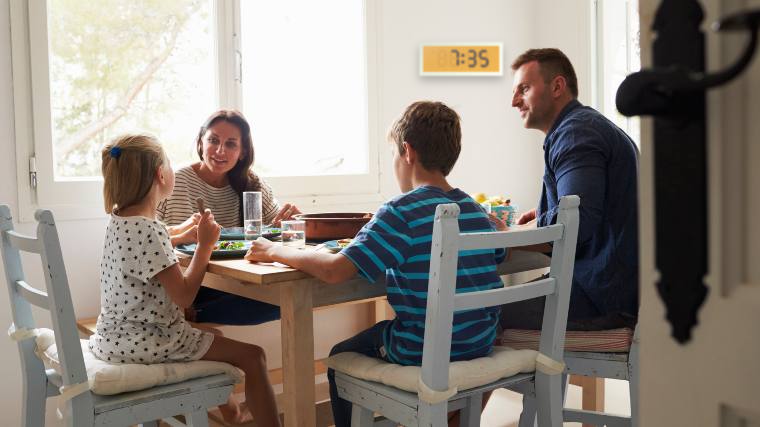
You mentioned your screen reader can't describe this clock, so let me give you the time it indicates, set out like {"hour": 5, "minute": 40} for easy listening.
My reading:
{"hour": 7, "minute": 35}
